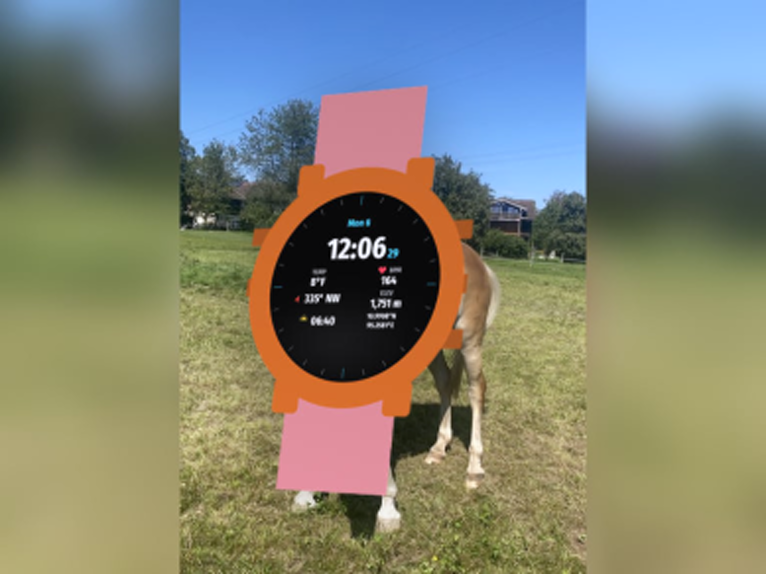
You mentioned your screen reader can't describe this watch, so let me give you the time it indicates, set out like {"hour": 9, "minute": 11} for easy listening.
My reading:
{"hour": 12, "minute": 6}
